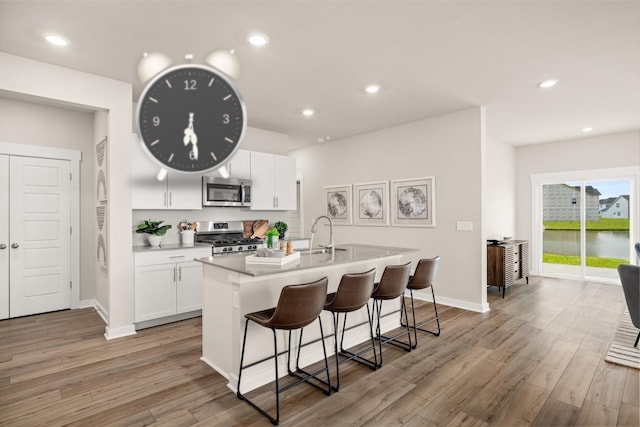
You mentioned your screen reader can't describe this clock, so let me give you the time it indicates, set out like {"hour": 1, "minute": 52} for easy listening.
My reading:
{"hour": 6, "minute": 29}
